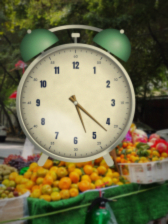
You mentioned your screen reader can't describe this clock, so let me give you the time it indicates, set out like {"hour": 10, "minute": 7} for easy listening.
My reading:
{"hour": 5, "minute": 22}
